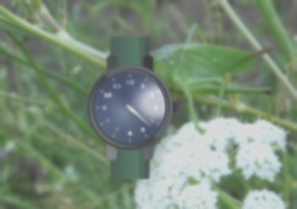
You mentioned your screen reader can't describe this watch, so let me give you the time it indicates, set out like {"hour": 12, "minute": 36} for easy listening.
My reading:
{"hour": 4, "minute": 22}
